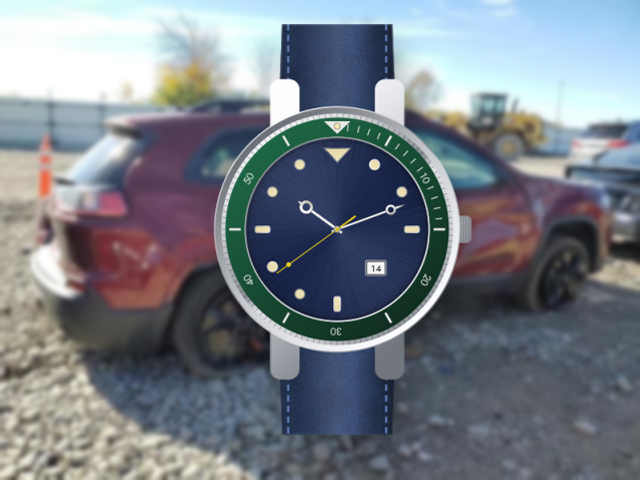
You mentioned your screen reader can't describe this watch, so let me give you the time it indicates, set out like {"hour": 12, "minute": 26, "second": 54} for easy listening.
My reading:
{"hour": 10, "minute": 11, "second": 39}
